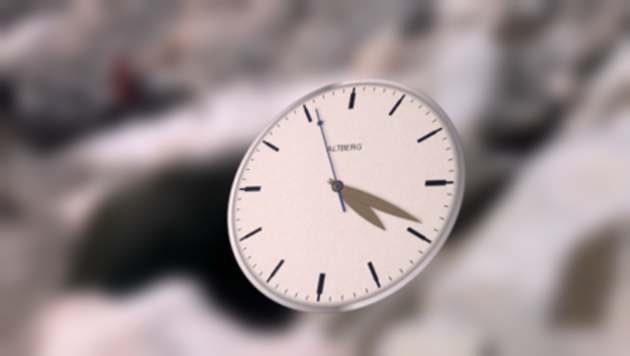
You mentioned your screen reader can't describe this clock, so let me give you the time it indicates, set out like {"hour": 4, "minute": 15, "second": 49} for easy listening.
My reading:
{"hour": 4, "minute": 18, "second": 56}
